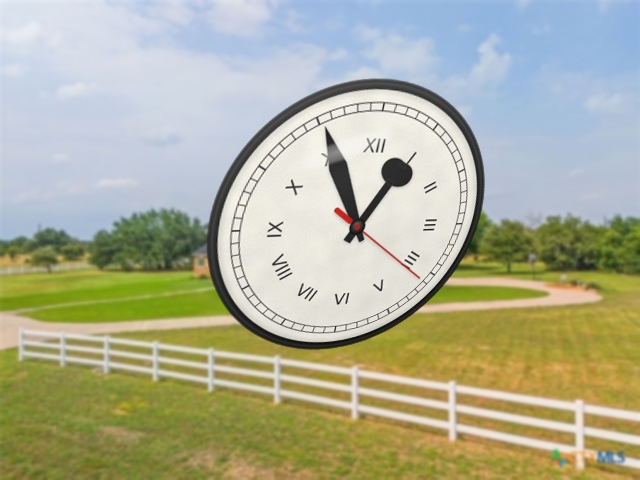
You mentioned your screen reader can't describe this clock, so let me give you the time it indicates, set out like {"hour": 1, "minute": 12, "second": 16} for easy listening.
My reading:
{"hour": 12, "minute": 55, "second": 21}
